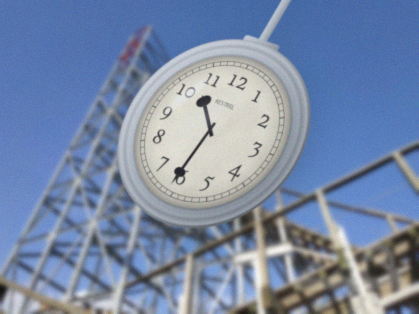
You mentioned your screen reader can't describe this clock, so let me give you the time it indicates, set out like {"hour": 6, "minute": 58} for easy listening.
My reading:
{"hour": 10, "minute": 31}
